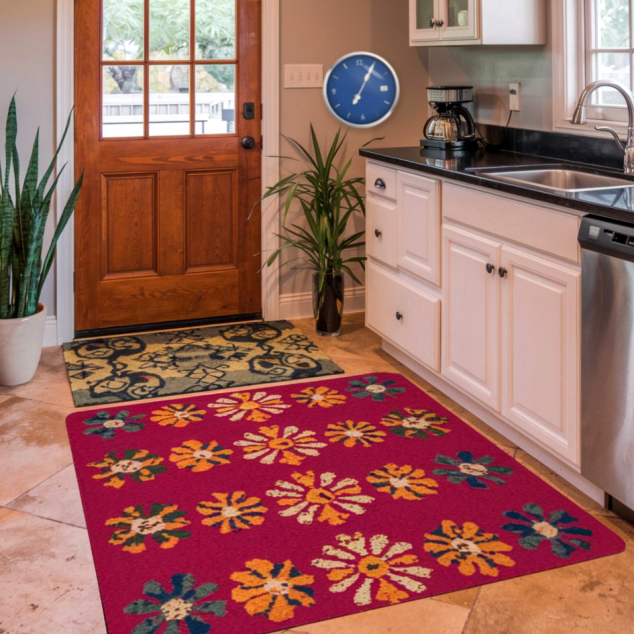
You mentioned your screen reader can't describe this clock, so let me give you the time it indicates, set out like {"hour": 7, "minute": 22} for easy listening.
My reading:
{"hour": 7, "minute": 5}
